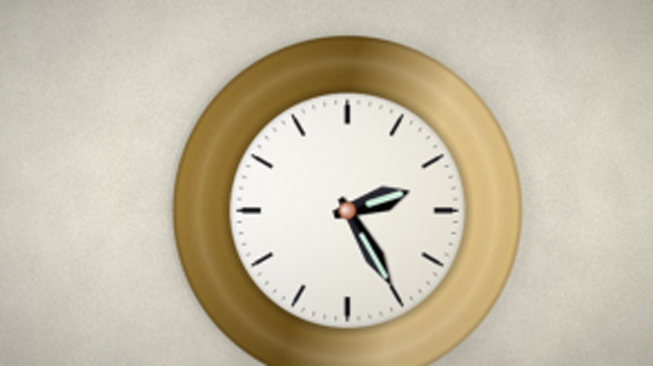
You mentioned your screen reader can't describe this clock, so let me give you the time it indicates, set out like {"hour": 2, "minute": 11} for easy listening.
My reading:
{"hour": 2, "minute": 25}
